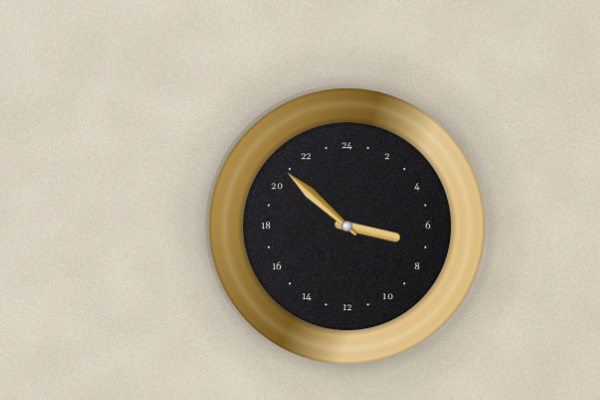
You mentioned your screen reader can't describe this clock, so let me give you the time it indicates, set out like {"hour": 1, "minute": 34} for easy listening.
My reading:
{"hour": 6, "minute": 52}
